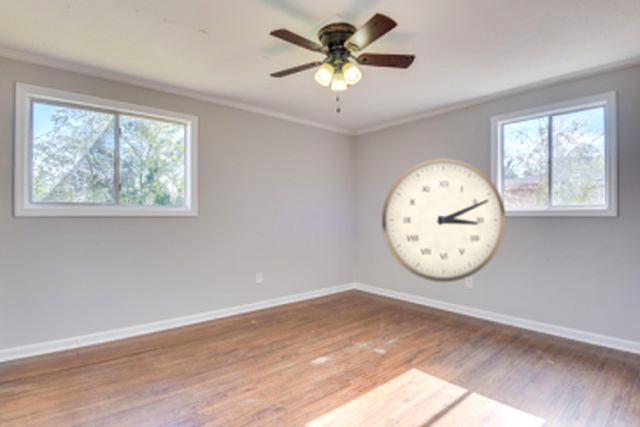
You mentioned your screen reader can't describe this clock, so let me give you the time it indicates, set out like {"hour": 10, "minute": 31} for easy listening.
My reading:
{"hour": 3, "minute": 11}
